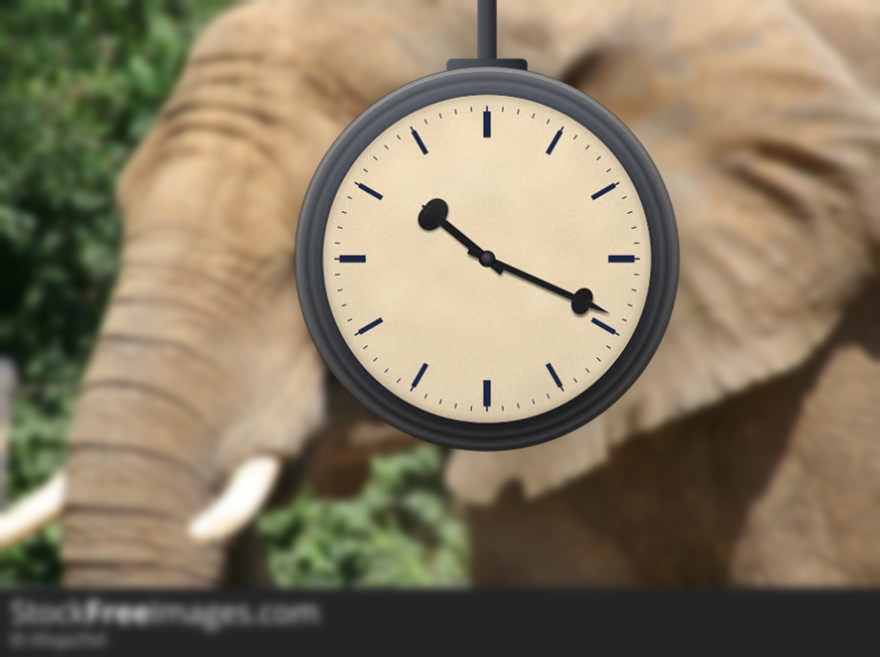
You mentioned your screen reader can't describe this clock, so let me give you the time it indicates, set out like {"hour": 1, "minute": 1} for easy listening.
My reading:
{"hour": 10, "minute": 19}
